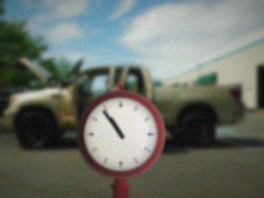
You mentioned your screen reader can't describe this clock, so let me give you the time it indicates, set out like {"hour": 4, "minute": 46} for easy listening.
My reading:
{"hour": 10, "minute": 54}
